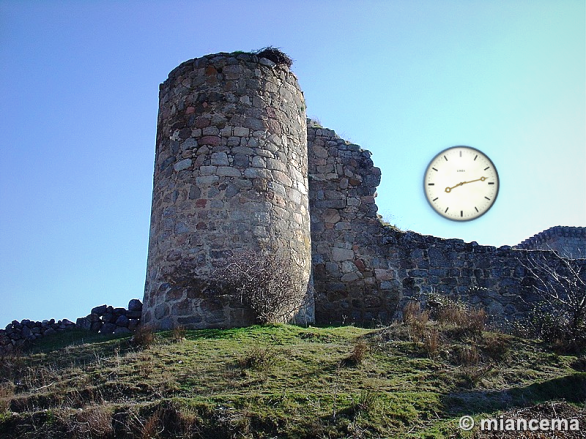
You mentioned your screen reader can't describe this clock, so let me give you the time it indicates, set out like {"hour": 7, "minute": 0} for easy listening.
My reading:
{"hour": 8, "minute": 13}
